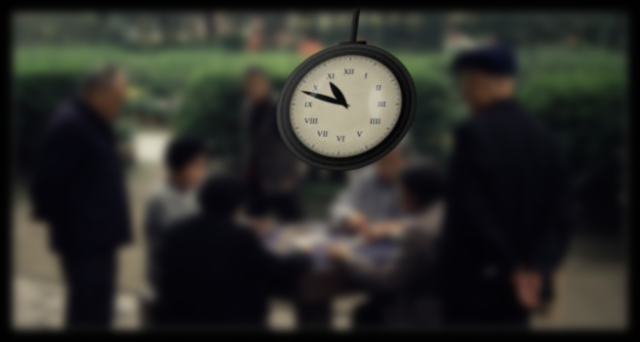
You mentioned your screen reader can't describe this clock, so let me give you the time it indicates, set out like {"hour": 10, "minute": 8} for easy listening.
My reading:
{"hour": 10, "minute": 48}
